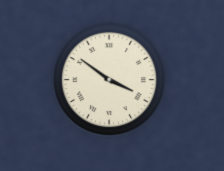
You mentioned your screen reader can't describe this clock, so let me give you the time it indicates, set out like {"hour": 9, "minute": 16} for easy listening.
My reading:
{"hour": 3, "minute": 51}
